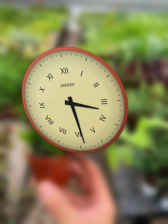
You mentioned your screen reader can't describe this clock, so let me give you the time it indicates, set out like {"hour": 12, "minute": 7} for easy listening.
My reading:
{"hour": 3, "minute": 29}
